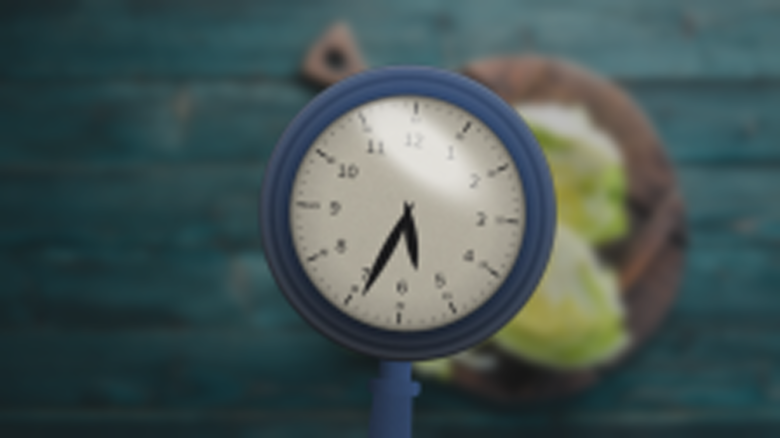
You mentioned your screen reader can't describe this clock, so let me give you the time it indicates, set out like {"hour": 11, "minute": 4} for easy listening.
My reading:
{"hour": 5, "minute": 34}
